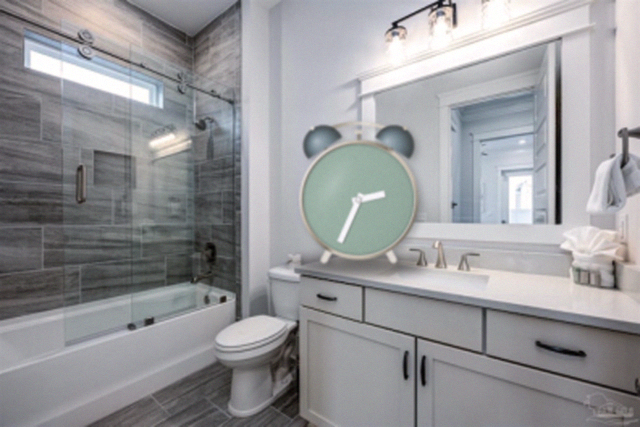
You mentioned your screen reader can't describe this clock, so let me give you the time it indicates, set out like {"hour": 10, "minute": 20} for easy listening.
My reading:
{"hour": 2, "minute": 34}
